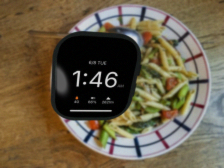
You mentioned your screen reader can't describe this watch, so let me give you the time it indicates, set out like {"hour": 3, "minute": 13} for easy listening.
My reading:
{"hour": 1, "minute": 46}
